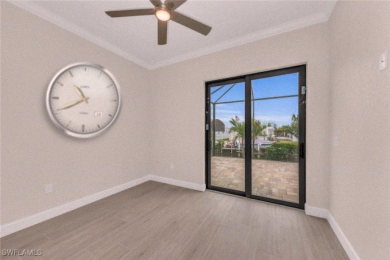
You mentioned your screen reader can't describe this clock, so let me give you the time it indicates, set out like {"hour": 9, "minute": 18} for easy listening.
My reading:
{"hour": 10, "minute": 41}
